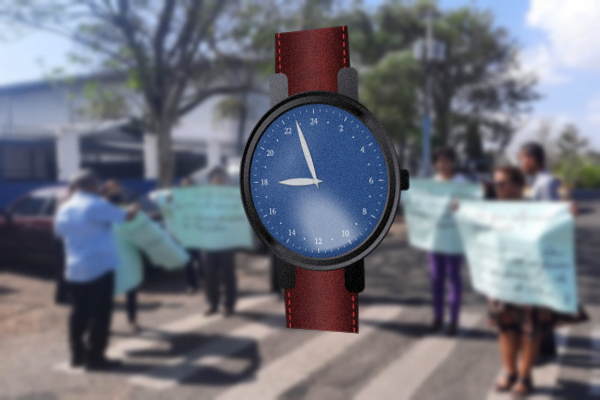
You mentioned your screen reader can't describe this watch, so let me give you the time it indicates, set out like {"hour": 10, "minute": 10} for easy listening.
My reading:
{"hour": 17, "minute": 57}
